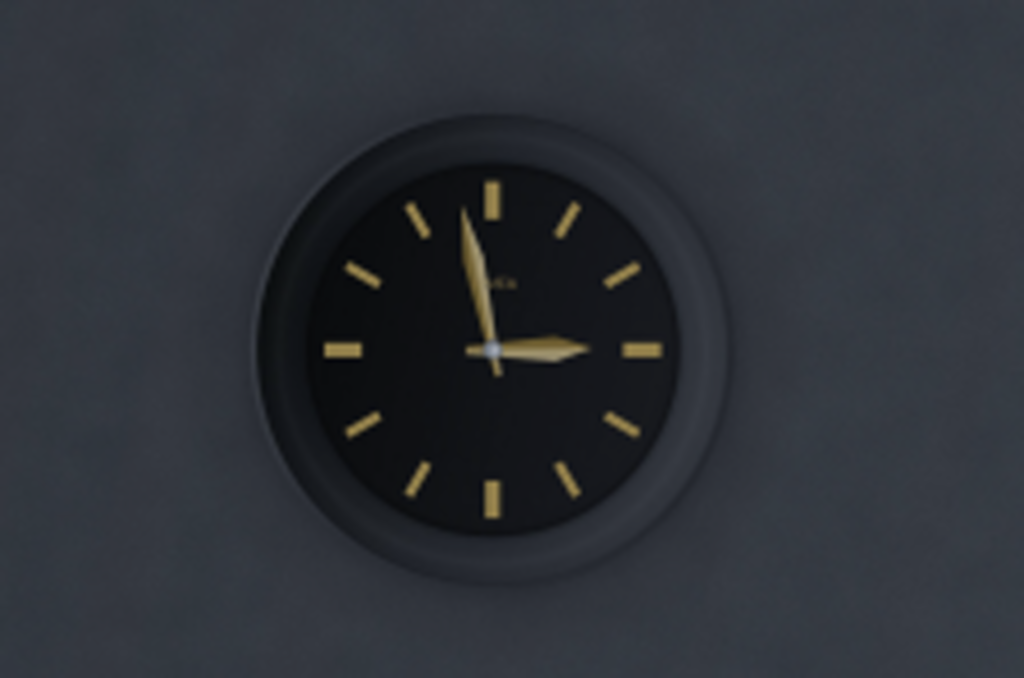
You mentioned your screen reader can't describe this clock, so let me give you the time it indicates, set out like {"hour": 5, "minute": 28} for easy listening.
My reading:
{"hour": 2, "minute": 58}
